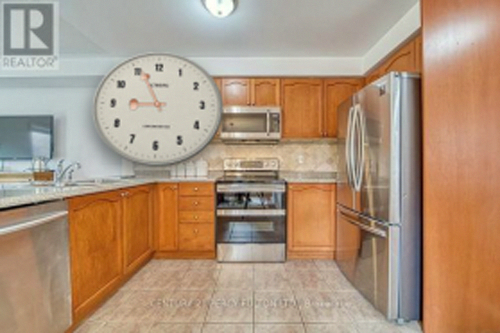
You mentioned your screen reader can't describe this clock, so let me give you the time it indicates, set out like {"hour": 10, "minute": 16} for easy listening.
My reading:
{"hour": 8, "minute": 56}
